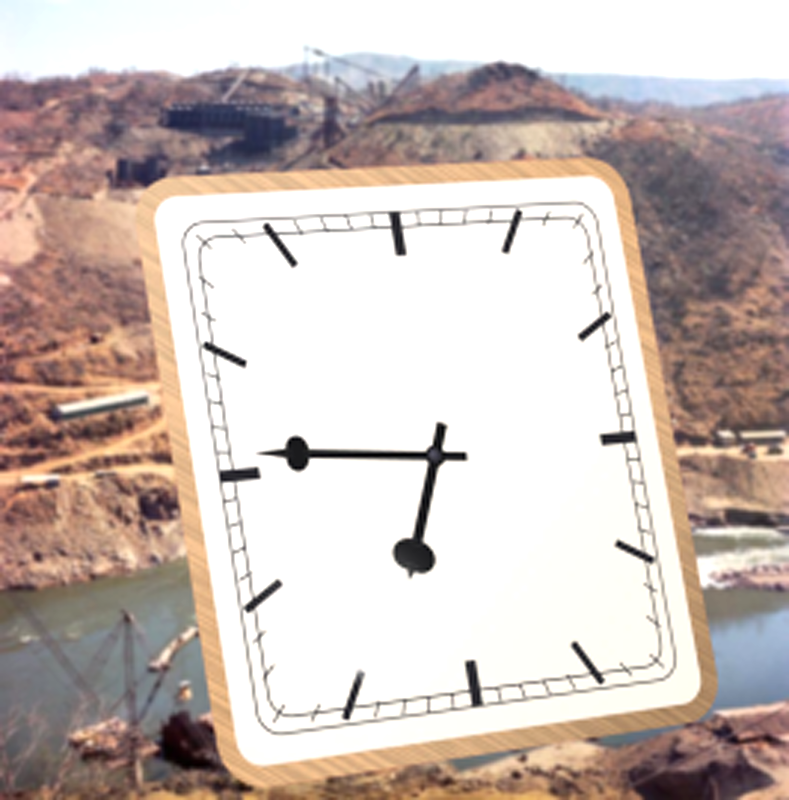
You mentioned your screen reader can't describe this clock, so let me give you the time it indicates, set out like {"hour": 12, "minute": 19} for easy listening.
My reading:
{"hour": 6, "minute": 46}
